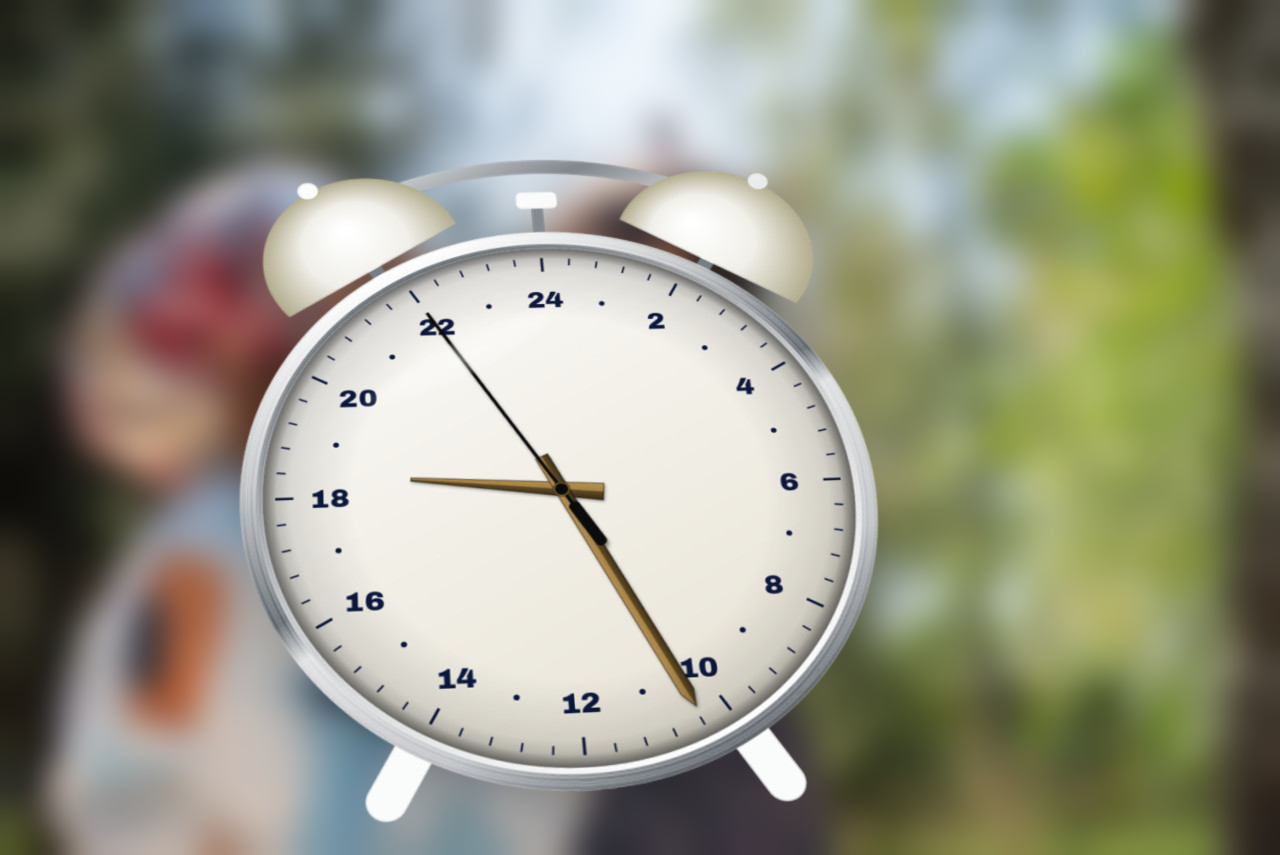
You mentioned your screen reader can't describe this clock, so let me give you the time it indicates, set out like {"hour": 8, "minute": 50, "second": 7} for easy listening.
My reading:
{"hour": 18, "minute": 25, "second": 55}
